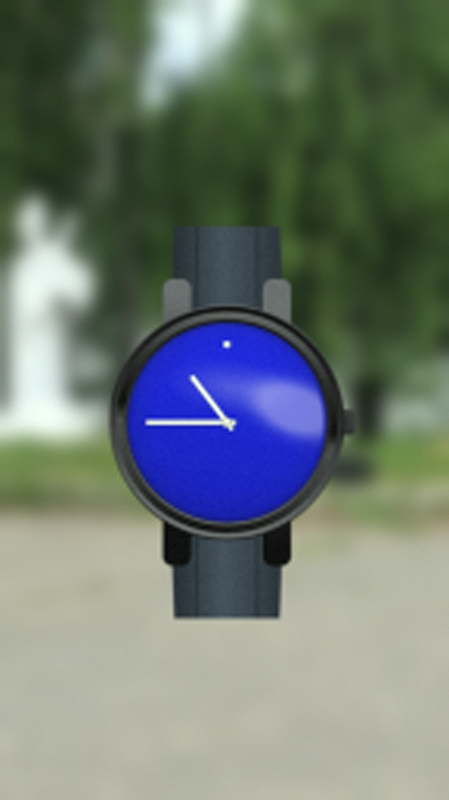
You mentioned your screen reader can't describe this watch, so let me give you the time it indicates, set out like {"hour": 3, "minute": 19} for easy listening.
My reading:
{"hour": 10, "minute": 45}
